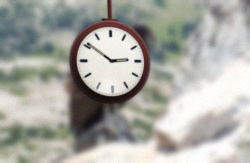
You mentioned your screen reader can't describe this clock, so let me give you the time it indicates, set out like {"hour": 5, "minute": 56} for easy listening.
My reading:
{"hour": 2, "minute": 51}
